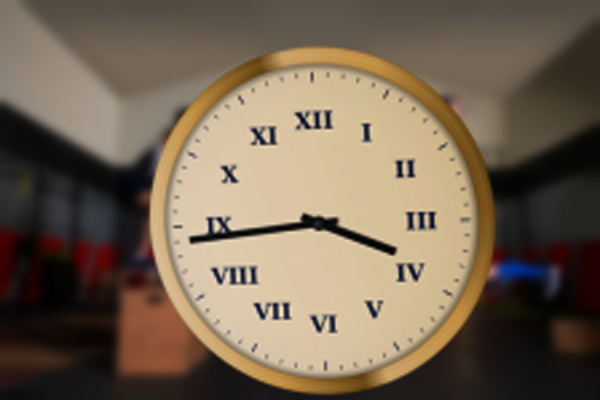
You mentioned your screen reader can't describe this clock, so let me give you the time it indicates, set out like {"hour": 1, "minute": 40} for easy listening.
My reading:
{"hour": 3, "minute": 44}
